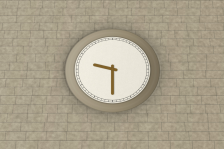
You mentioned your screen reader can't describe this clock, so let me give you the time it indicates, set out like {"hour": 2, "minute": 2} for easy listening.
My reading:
{"hour": 9, "minute": 30}
